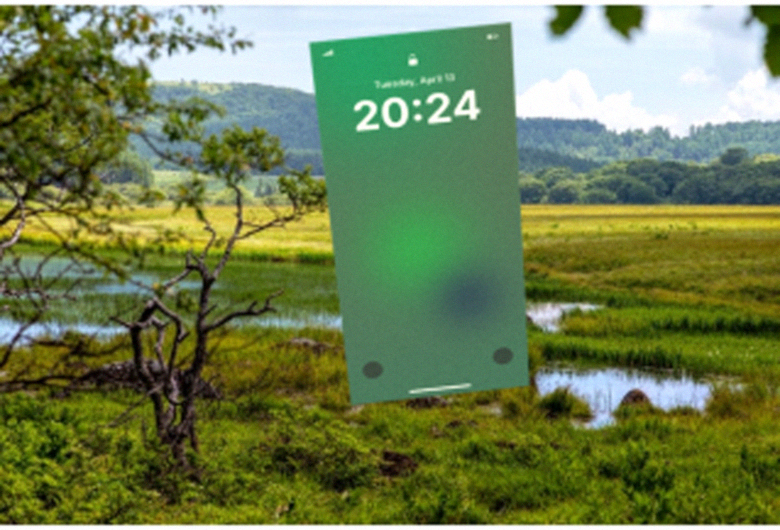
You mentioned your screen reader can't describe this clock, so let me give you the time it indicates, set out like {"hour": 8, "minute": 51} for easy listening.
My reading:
{"hour": 20, "minute": 24}
